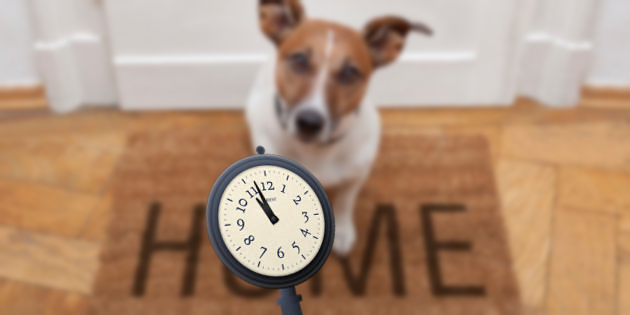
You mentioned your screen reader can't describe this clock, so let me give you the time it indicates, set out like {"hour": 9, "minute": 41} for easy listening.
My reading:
{"hour": 10, "minute": 57}
